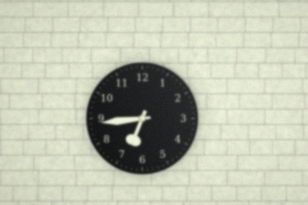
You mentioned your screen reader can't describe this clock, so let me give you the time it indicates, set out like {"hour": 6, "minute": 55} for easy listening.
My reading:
{"hour": 6, "minute": 44}
